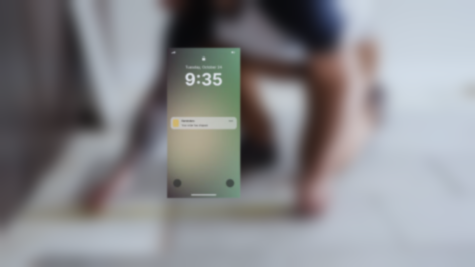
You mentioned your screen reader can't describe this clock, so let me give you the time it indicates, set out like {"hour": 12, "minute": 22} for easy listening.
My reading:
{"hour": 9, "minute": 35}
